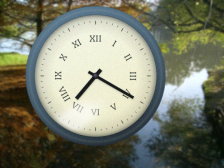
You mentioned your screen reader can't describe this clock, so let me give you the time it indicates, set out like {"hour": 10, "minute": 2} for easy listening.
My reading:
{"hour": 7, "minute": 20}
